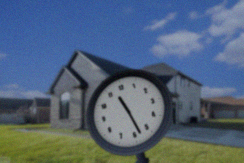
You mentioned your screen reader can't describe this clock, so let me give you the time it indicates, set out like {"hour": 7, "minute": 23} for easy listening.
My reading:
{"hour": 11, "minute": 28}
